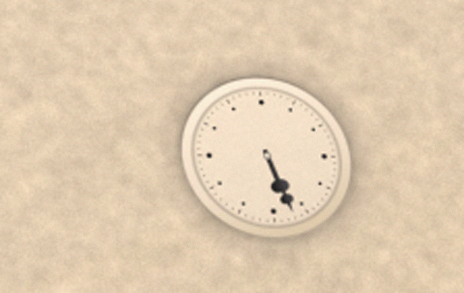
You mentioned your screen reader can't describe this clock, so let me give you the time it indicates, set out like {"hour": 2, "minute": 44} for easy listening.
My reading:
{"hour": 5, "minute": 27}
